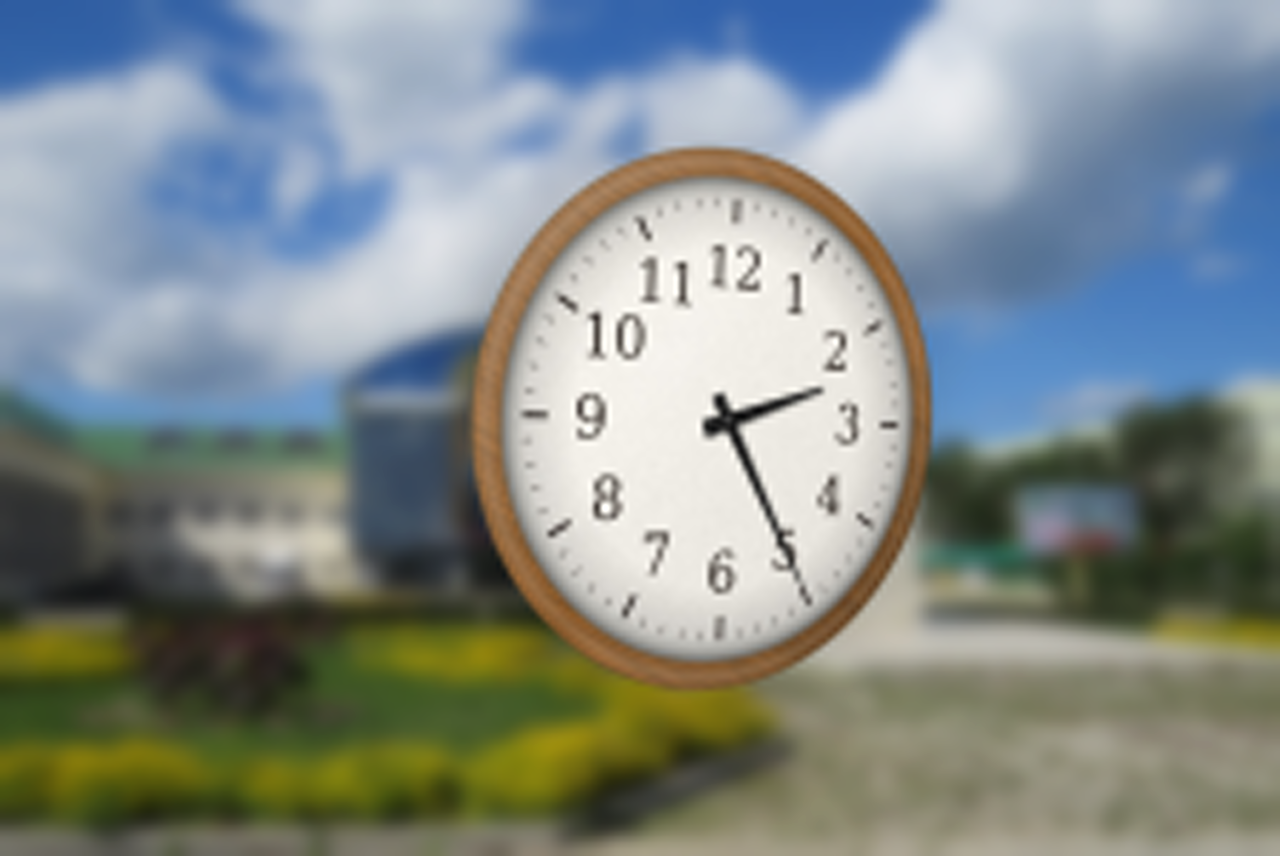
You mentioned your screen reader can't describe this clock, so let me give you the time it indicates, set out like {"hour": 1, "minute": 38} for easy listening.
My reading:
{"hour": 2, "minute": 25}
